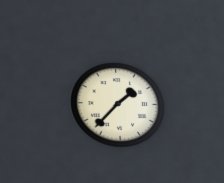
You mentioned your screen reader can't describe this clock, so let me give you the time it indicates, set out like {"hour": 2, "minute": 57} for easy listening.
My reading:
{"hour": 1, "minute": 37}
